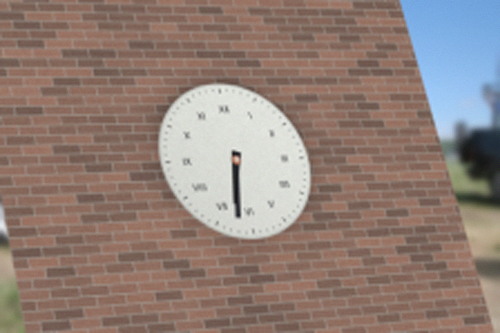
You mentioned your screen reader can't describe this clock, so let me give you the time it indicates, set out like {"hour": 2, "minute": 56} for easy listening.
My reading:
{"hour": 6, "minute": 32}
